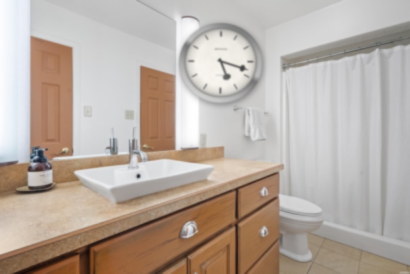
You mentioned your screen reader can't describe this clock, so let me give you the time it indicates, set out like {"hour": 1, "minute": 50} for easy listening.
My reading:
{"hour": 5, "minute": 18}
